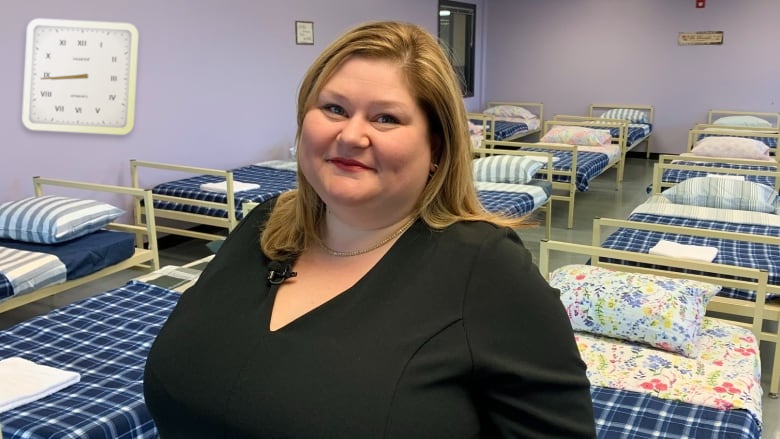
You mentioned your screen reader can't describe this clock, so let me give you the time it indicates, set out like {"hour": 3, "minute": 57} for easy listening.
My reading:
{"hour": 8, "minute": 44}
